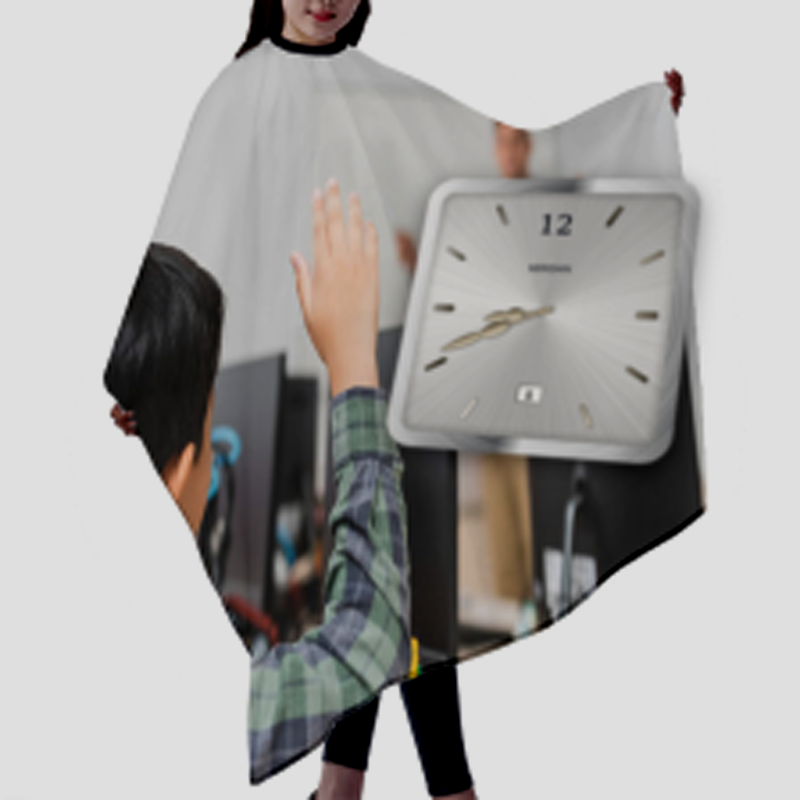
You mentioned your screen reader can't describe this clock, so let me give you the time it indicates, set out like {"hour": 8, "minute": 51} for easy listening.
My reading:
{"hour": 8, "minute": 41}
